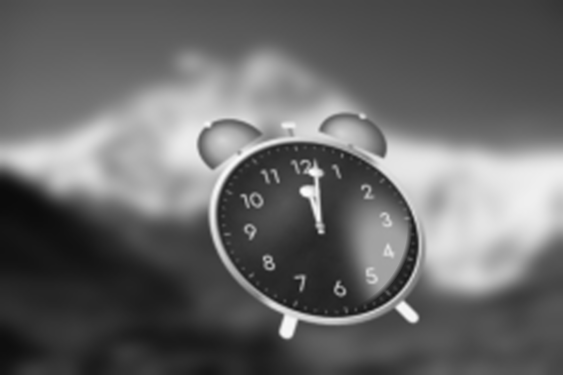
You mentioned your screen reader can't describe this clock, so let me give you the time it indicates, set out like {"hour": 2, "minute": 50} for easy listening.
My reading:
{"hour": 12, "minute": 2}
